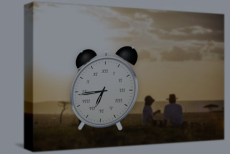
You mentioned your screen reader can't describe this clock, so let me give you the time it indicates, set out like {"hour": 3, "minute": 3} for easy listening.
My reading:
{"hour": 6, "minute": 44}
